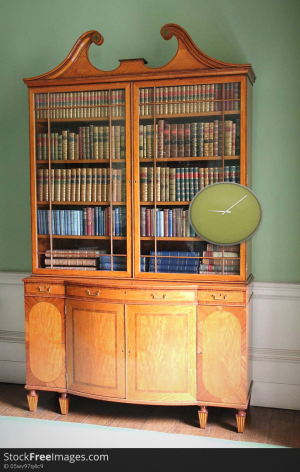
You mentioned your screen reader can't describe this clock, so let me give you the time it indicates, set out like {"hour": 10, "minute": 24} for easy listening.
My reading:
{"hour": 9, "minute": 8}
